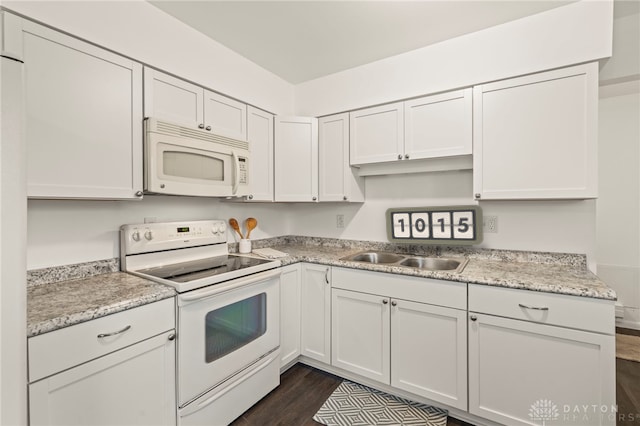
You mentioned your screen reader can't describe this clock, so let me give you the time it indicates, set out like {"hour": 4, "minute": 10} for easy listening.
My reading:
{"hour": 10, "minute": 15}
